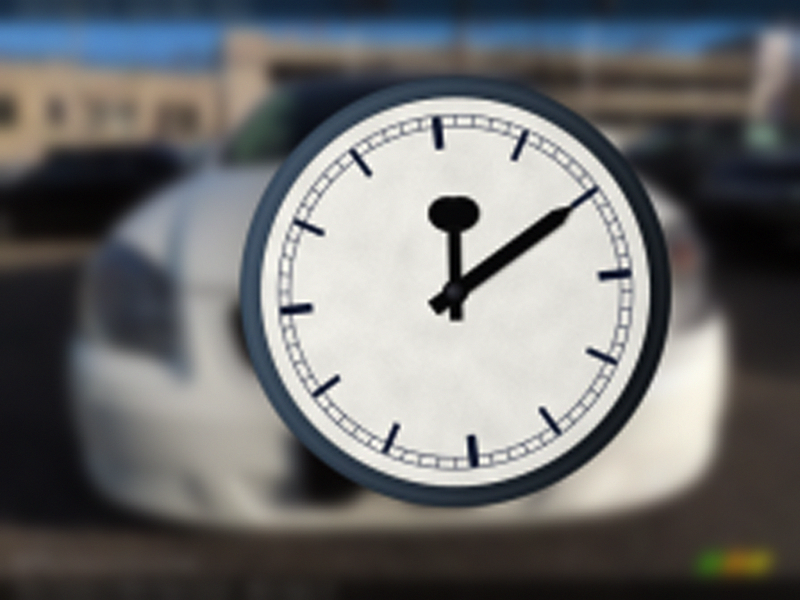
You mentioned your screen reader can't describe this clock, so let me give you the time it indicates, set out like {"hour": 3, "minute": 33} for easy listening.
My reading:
{"hour": 12, "minute": 10}
